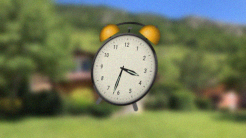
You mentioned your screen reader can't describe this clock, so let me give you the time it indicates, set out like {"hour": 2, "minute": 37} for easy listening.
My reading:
{"hour": 3, "minute": 32}
